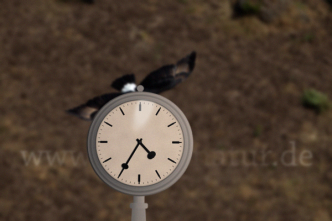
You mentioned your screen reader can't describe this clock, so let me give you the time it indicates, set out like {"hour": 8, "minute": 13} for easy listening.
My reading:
{"hour": 4, "minute": 35}
